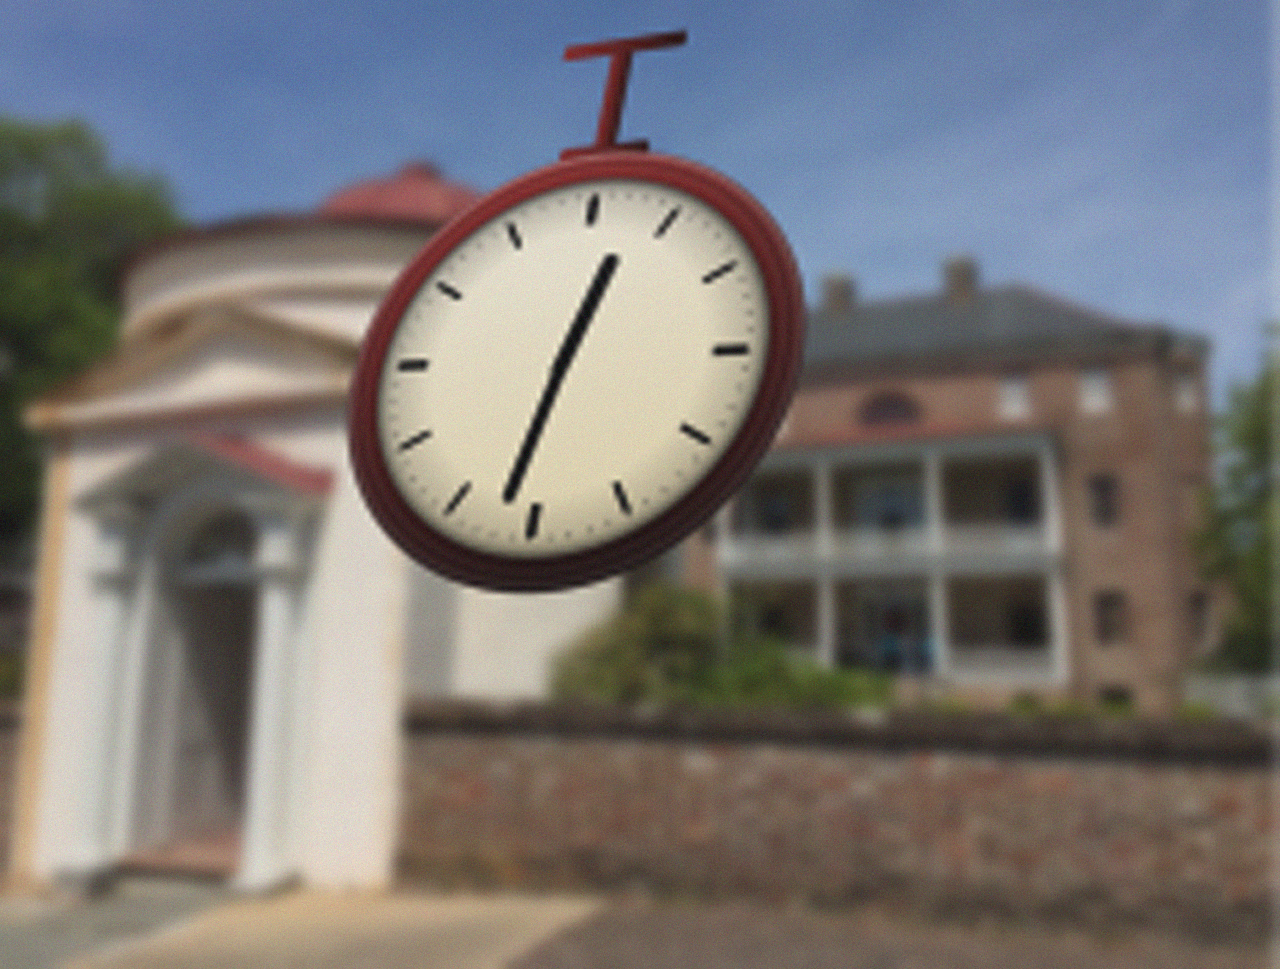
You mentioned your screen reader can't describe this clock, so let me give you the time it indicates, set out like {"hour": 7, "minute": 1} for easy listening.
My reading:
{"hour": 12, "minute": 32}
